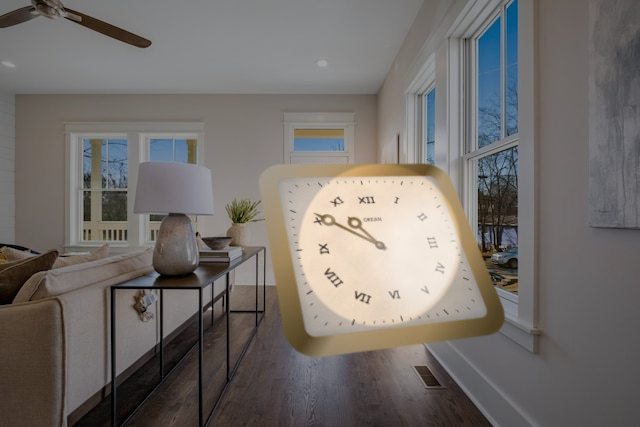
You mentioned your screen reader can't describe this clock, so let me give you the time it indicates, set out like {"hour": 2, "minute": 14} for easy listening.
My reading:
{"hour": 10, "minute": 51}
